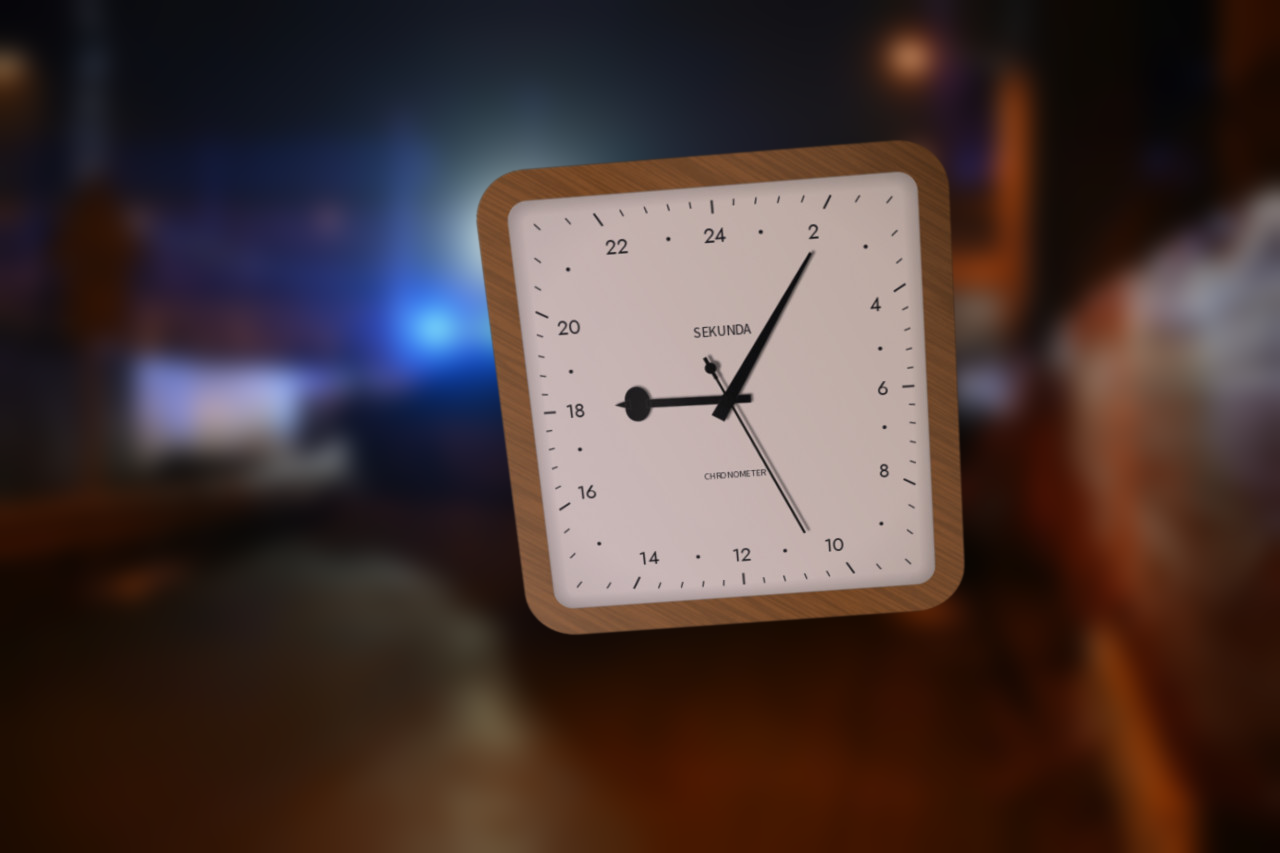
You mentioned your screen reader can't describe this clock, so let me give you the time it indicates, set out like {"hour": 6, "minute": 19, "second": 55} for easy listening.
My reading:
{"hour": 18, "minute": 5, "second": 26}
